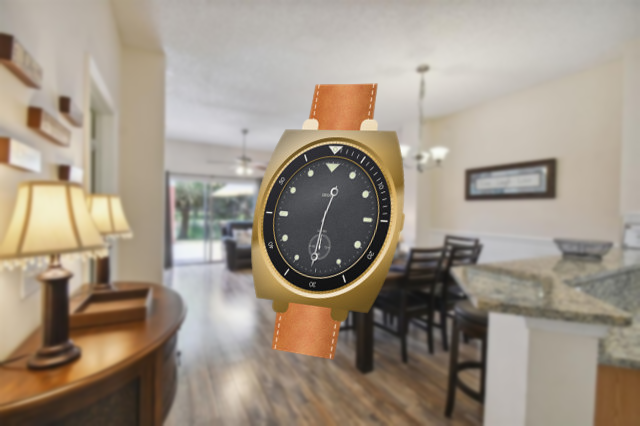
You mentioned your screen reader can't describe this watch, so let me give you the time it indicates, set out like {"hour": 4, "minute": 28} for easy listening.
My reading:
{"hour": 12, "minute": 31}
